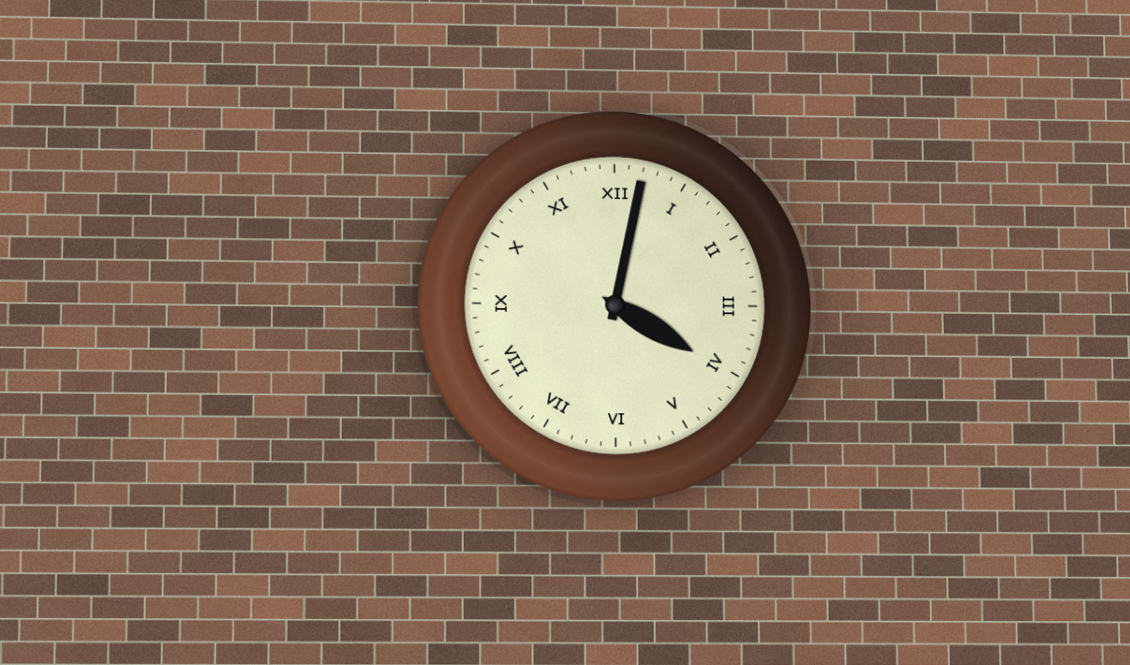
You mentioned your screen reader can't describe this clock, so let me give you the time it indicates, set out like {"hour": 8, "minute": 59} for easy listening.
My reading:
{"hour": 4, "minute": 2}
